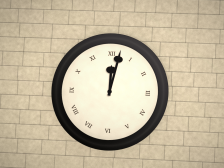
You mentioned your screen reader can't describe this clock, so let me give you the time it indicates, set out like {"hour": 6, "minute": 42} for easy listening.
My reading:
{"hour": 12, "minute": 2}
